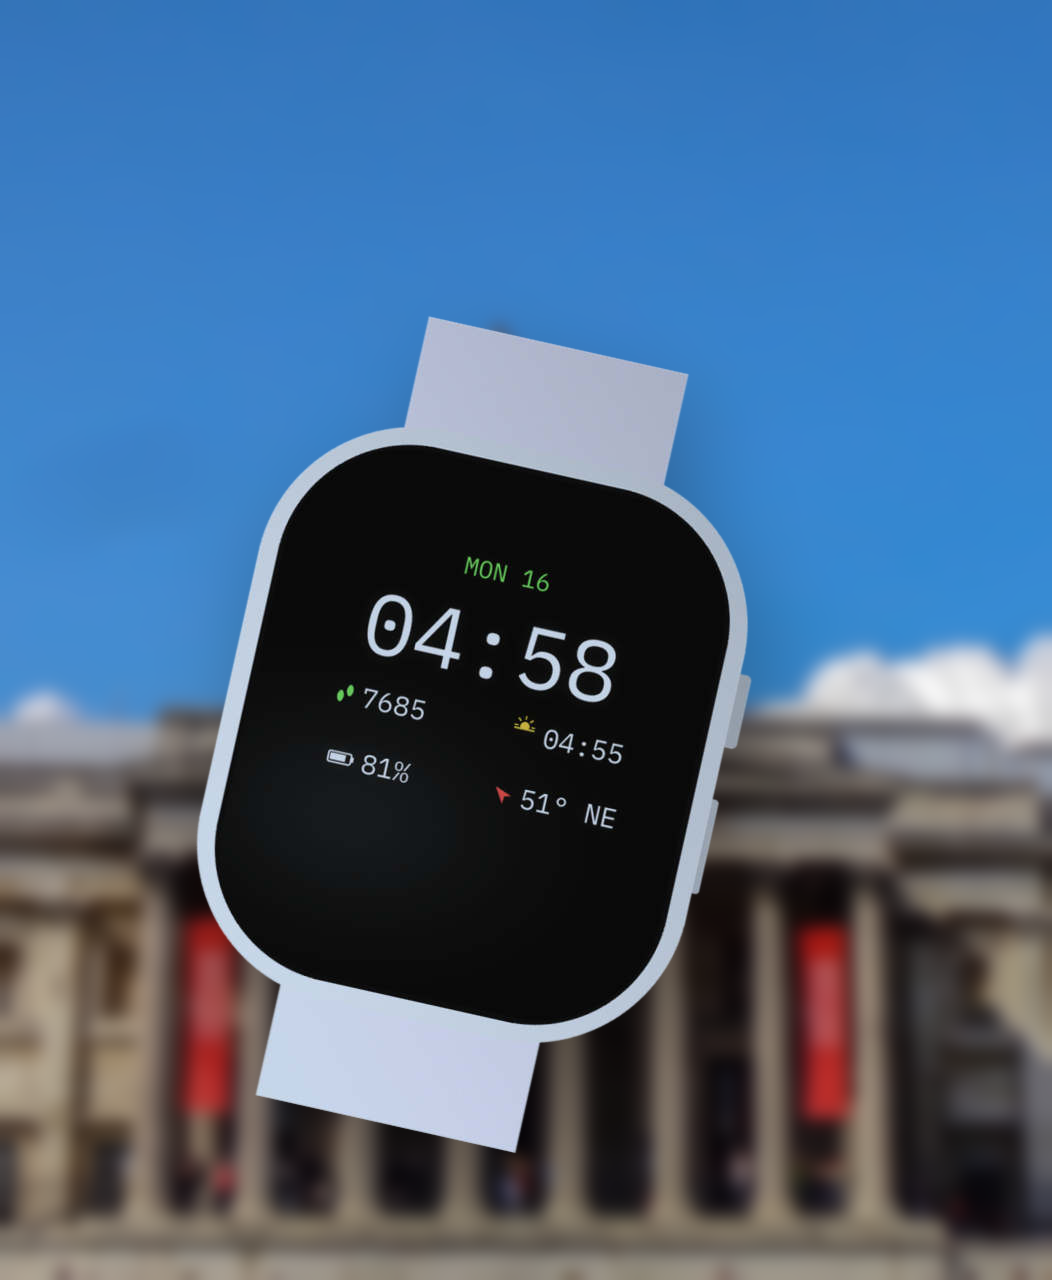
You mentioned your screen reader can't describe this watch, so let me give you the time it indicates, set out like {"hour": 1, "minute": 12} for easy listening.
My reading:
{"hour": 4, "minute": 58}
